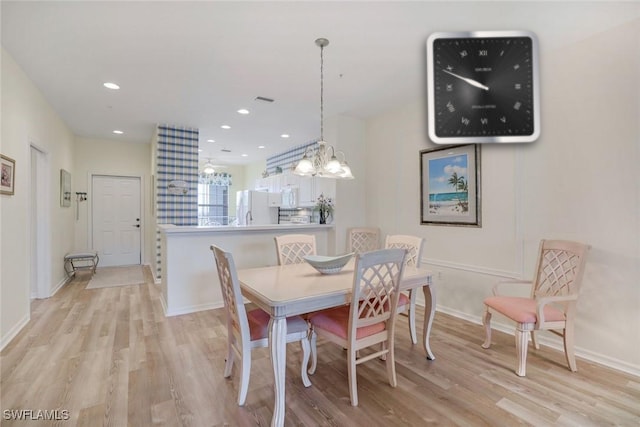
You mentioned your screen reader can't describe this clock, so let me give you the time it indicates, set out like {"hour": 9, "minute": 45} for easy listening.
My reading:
{"hour": 9, "minute": 49}
